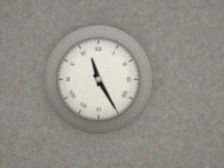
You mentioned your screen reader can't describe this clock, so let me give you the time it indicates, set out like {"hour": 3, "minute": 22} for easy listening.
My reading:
{"hour": 11, "minute": 25}
